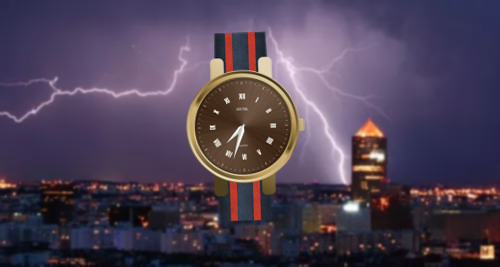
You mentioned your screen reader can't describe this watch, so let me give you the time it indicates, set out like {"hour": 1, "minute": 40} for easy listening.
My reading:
{"hour": 7, "minute": 33}
